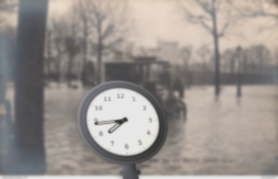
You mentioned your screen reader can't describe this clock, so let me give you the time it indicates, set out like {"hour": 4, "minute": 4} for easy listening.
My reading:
{"hour": 7, "minute": 44}
